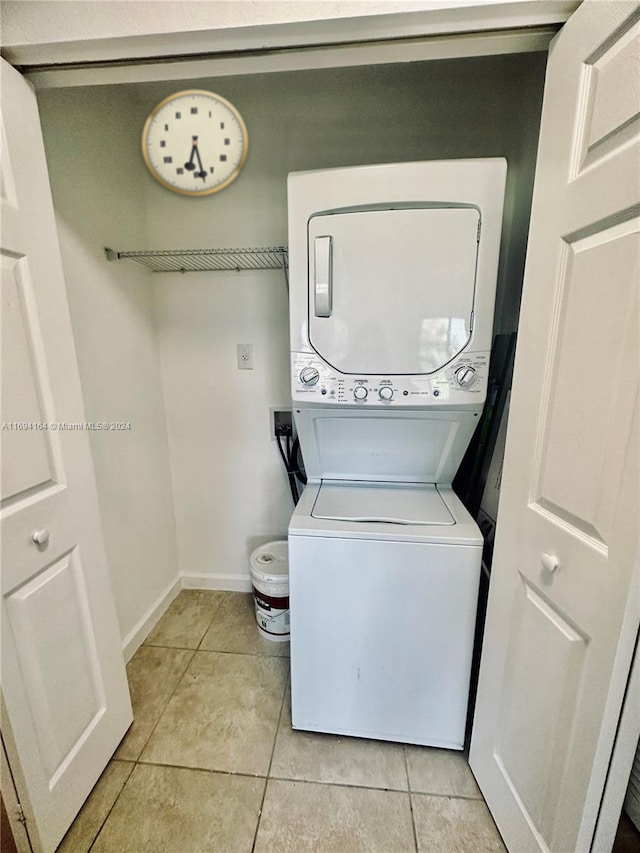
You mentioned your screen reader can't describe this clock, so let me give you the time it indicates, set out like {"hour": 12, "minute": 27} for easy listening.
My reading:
{"hour": 6, "minute": 28}
